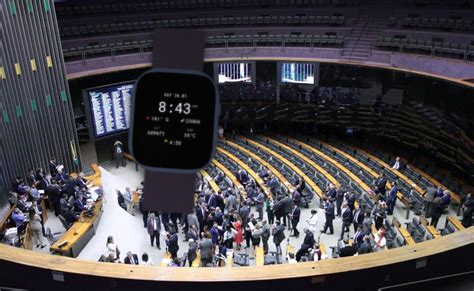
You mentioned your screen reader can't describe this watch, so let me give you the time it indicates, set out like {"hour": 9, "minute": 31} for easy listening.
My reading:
{"hour": 8, "minute": 43}
